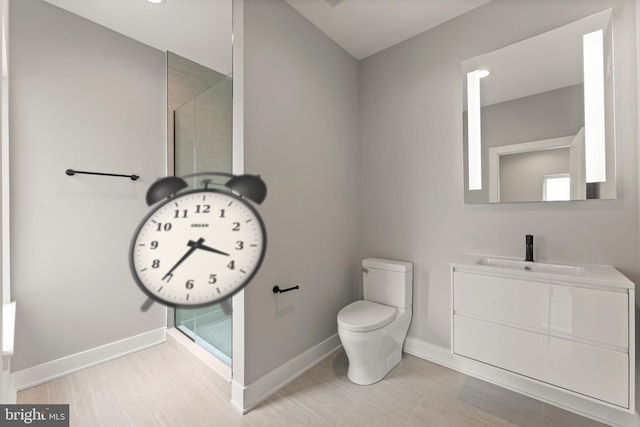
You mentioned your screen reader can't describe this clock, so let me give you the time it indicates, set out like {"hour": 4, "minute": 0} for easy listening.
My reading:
{"hour": 3, "minute": 36}
